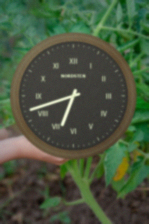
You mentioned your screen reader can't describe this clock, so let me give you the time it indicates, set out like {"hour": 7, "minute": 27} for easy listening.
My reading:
{"hour": 6, "minute": 42}
